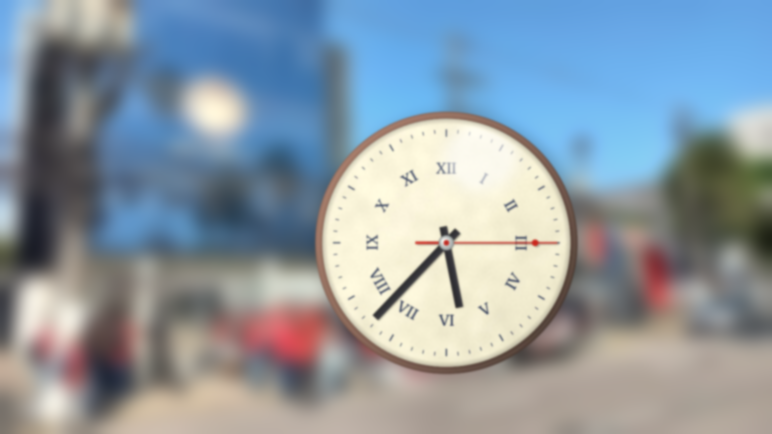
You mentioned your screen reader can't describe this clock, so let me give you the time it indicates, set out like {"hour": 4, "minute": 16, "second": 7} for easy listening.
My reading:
{"hour": 5, "minute": 37, "second": 15}
